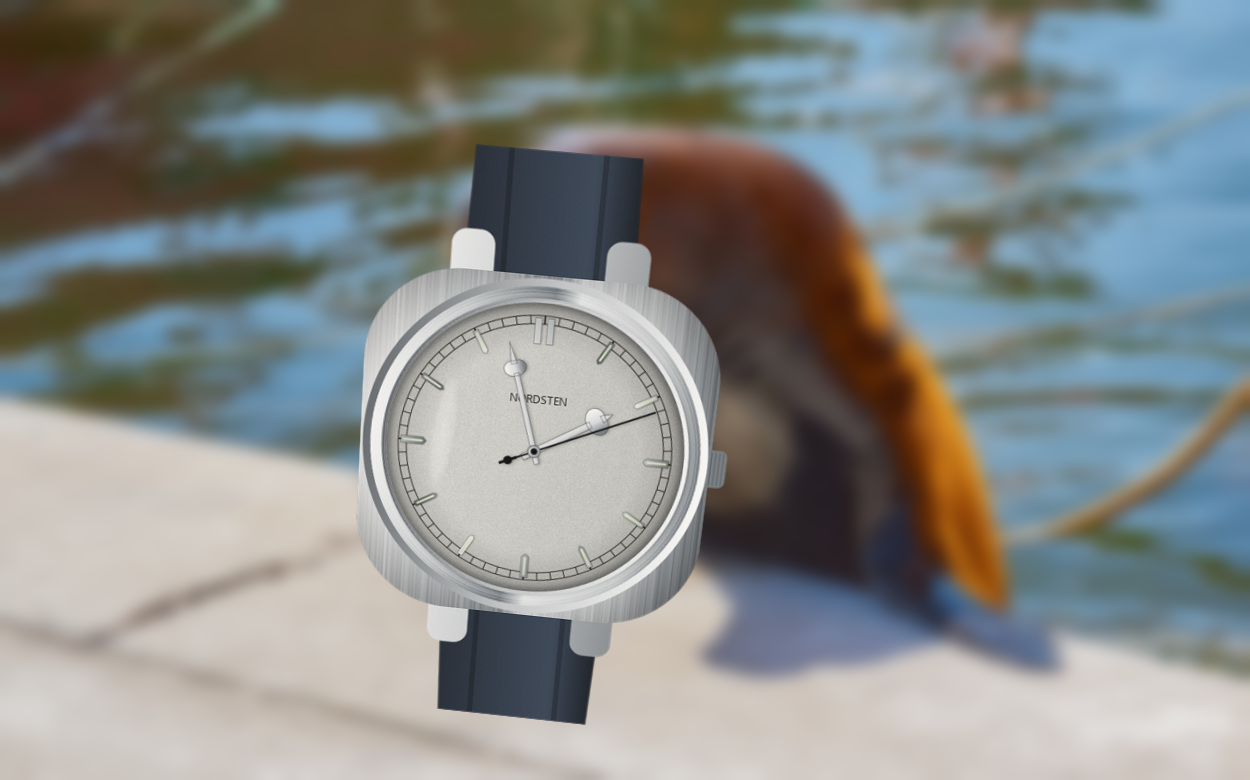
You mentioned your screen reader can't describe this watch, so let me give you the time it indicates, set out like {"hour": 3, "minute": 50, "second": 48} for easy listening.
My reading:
{"hour": 1, "minute": 57, "second": 11}
